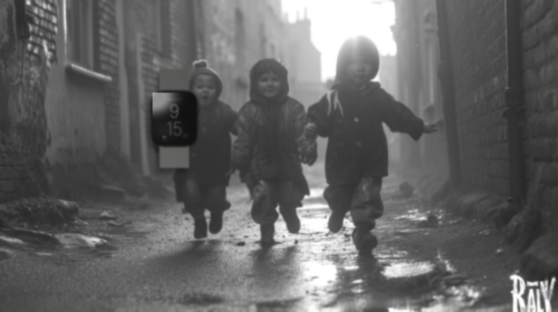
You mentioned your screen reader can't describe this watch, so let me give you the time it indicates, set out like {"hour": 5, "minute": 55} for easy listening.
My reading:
{"hour": 9, "minute": 15}
